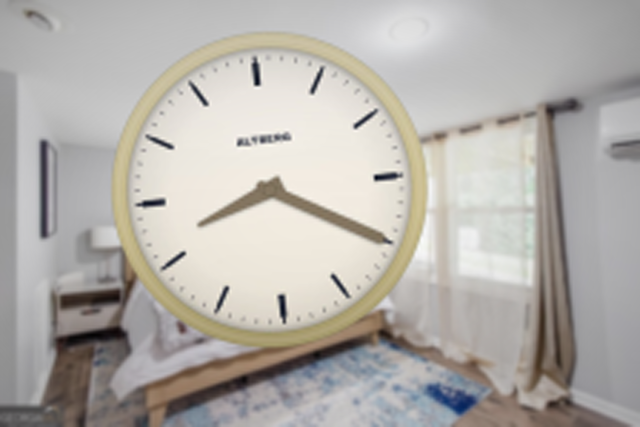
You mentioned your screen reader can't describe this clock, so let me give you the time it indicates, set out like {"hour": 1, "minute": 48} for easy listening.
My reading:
{"hour": 8, "minute": 20}
